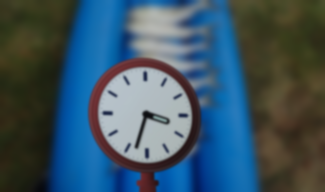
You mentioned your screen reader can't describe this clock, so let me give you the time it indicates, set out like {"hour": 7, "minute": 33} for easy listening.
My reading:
{"hour": 3, "minute": 33}
